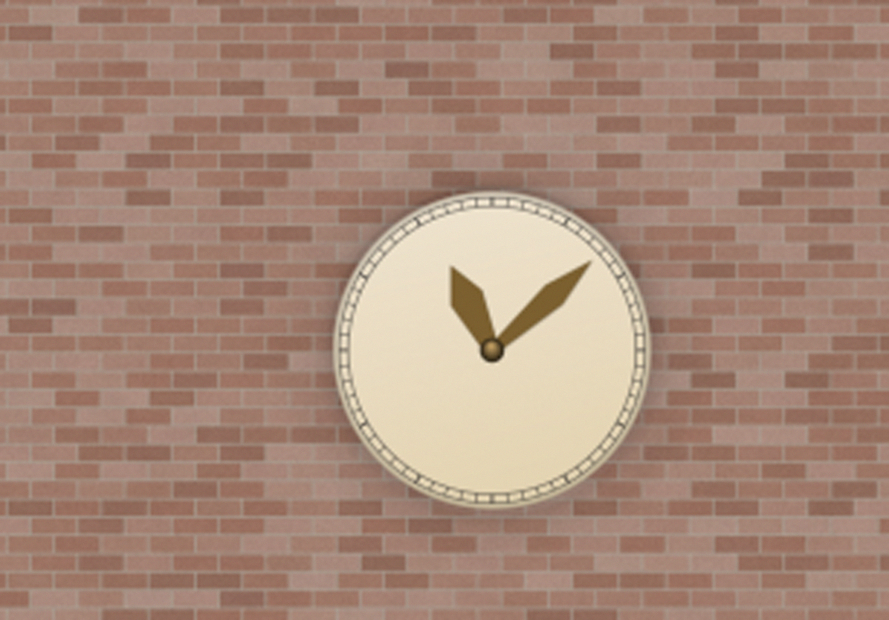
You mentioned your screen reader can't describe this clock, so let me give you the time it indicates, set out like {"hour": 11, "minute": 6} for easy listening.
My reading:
{"hour": 11, "minute": 8}
